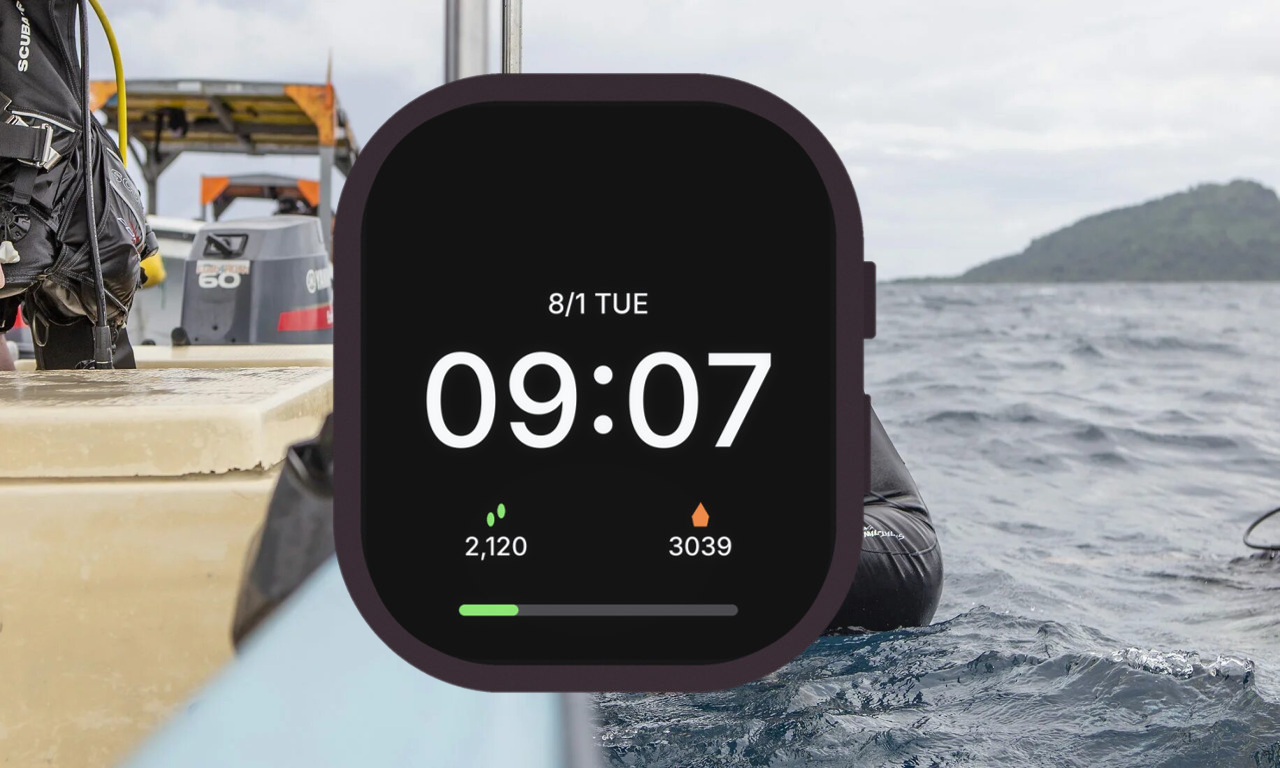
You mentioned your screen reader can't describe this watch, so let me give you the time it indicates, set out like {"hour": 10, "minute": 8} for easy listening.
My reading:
{"hour": 9, "minute": 7}
